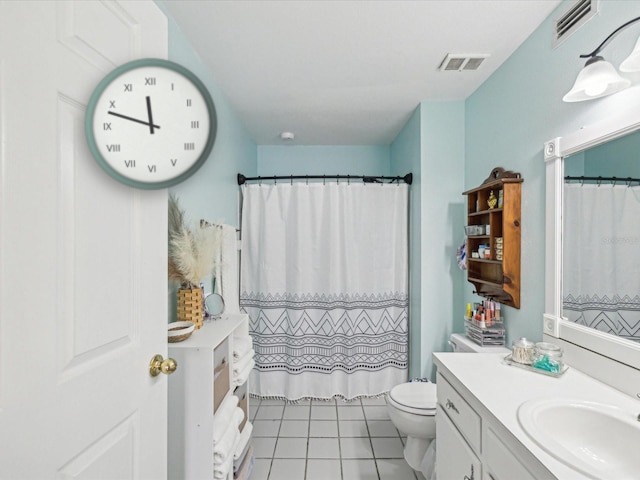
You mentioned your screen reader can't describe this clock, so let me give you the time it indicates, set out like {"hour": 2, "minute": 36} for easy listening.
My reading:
{"hour": 11, "minute": 48}
